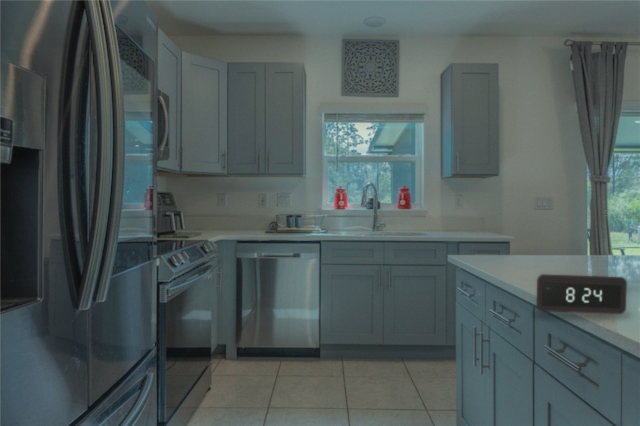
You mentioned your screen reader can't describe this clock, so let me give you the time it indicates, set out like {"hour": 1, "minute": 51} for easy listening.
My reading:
{"hour": 8, "minute": 24}
